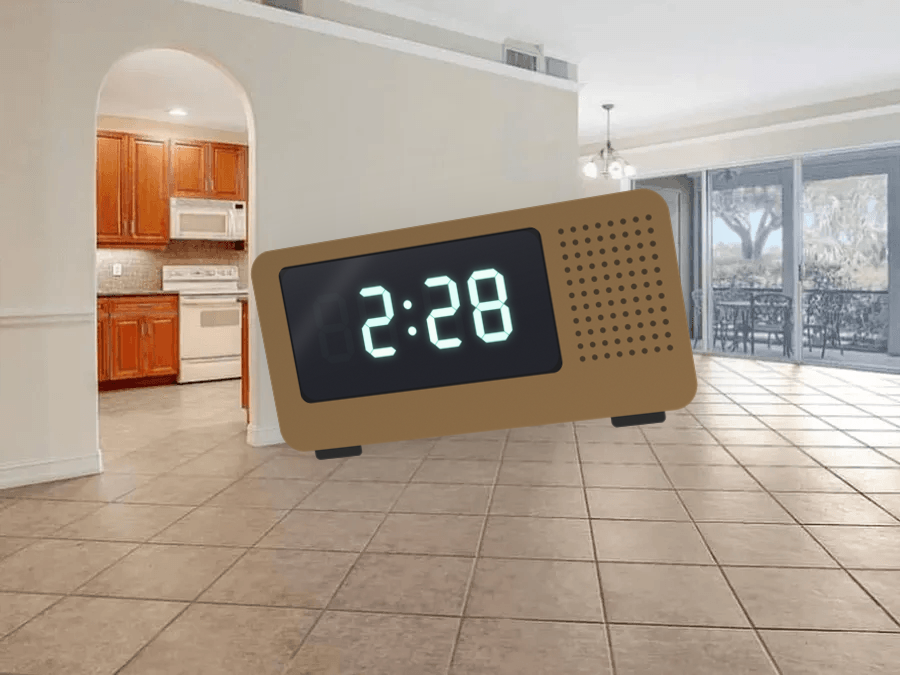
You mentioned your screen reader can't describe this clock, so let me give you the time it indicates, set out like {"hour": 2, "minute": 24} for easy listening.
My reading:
{"hour": 2, "minute": 28}
